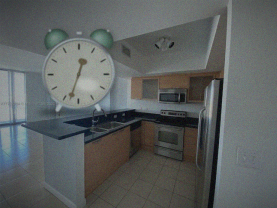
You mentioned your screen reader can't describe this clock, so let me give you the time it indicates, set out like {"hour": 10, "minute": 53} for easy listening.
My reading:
{"hour": 12, "minute": 33}
